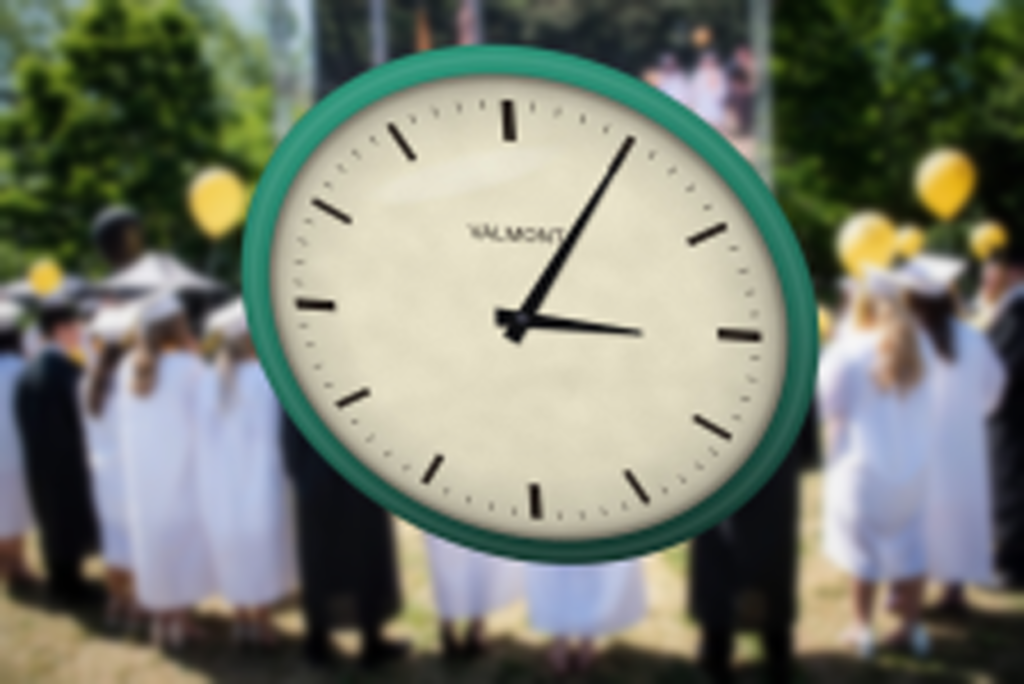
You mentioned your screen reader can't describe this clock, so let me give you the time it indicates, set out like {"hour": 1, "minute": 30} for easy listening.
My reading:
{"hour": 3, "minute": 5}
